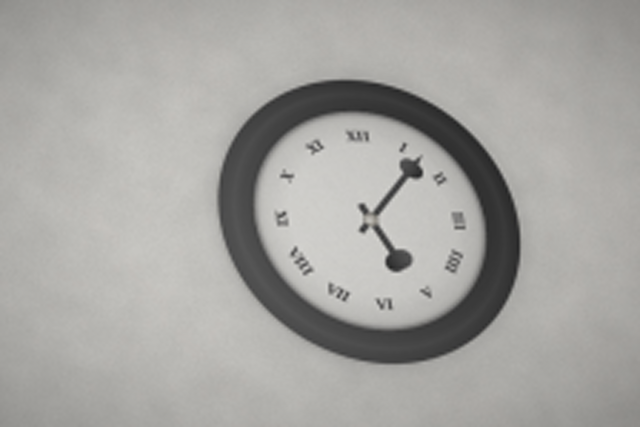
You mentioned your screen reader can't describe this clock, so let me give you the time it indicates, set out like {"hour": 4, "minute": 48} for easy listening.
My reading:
{"hour": 5, "minute": 7}
